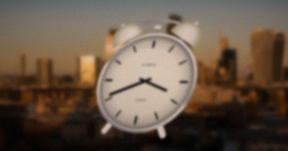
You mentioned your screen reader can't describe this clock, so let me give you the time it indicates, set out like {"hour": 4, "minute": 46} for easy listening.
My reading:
{"hour": 3, "minute": 41}
